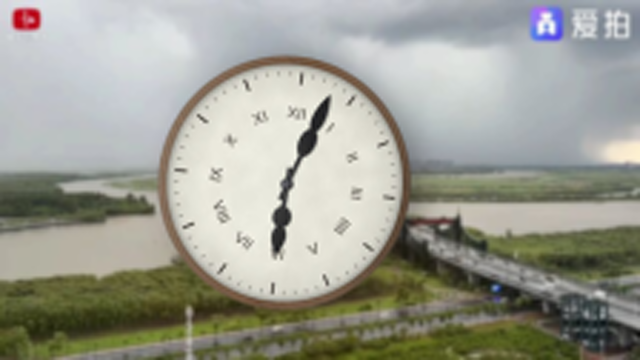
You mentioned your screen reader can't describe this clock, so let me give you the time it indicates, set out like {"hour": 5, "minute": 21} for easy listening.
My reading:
{"hour": 6, "minute": 3}
